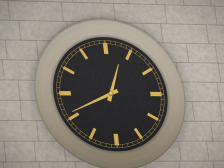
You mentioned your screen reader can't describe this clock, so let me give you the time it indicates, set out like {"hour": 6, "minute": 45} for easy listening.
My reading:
{"hour": 12, "minute": 41}
